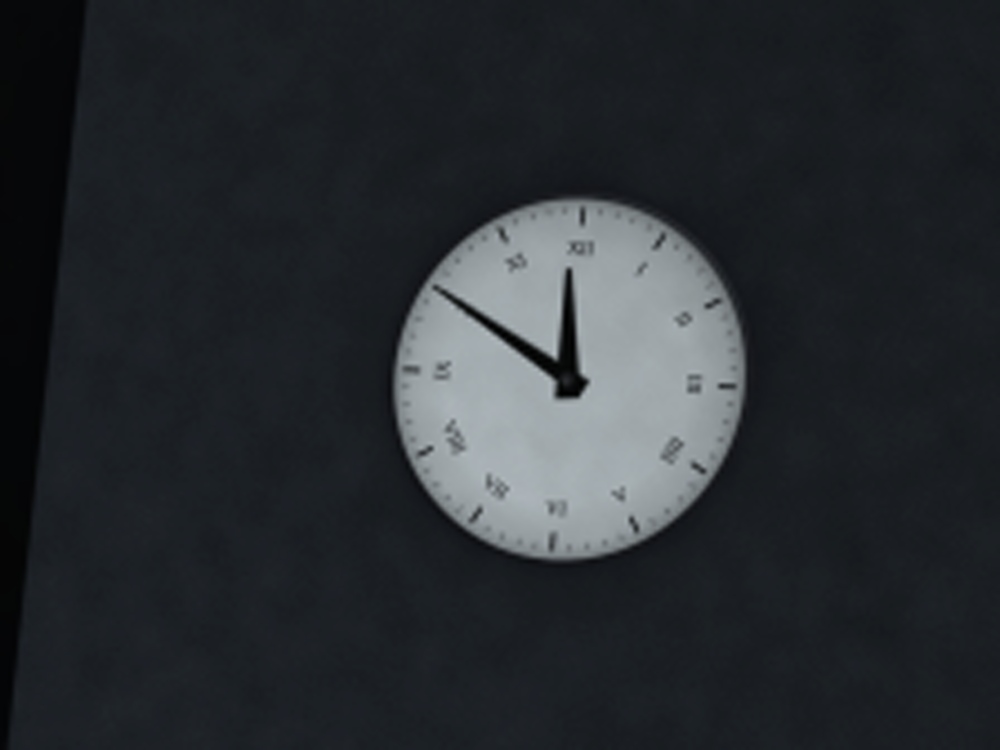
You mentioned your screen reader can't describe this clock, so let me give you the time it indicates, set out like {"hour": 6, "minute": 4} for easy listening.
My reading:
{"hour": 11, "minute": 50}
